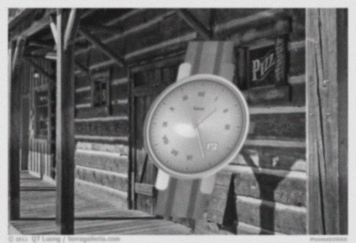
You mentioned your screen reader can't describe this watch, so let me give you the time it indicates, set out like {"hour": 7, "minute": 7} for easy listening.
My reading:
{"hour": 1, "minute": 26}
